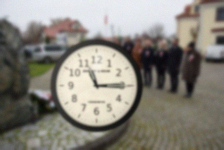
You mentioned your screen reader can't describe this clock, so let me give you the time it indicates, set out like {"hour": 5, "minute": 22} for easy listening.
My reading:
{"hour": 11, "minute": 15}
